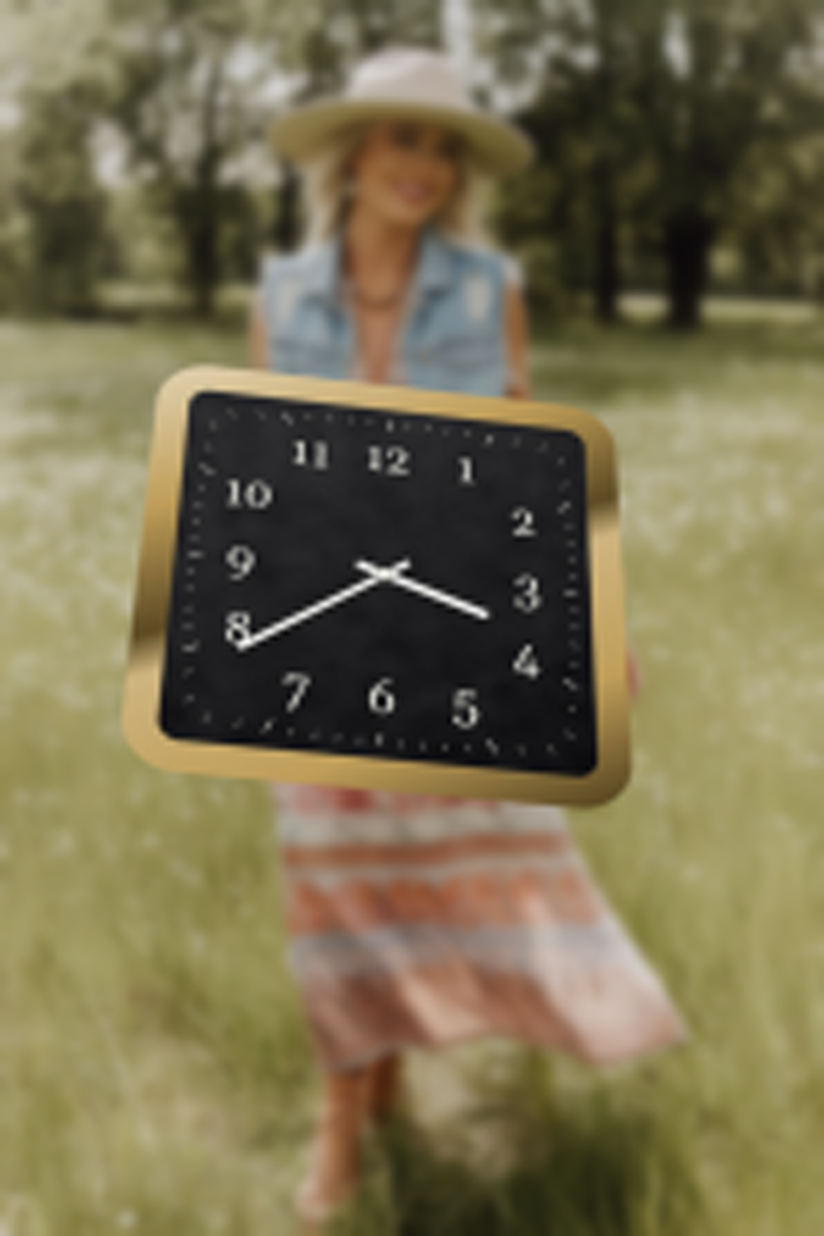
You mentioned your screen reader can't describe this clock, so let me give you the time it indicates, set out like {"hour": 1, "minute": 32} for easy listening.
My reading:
{"hour": 3, "minute": 39}
